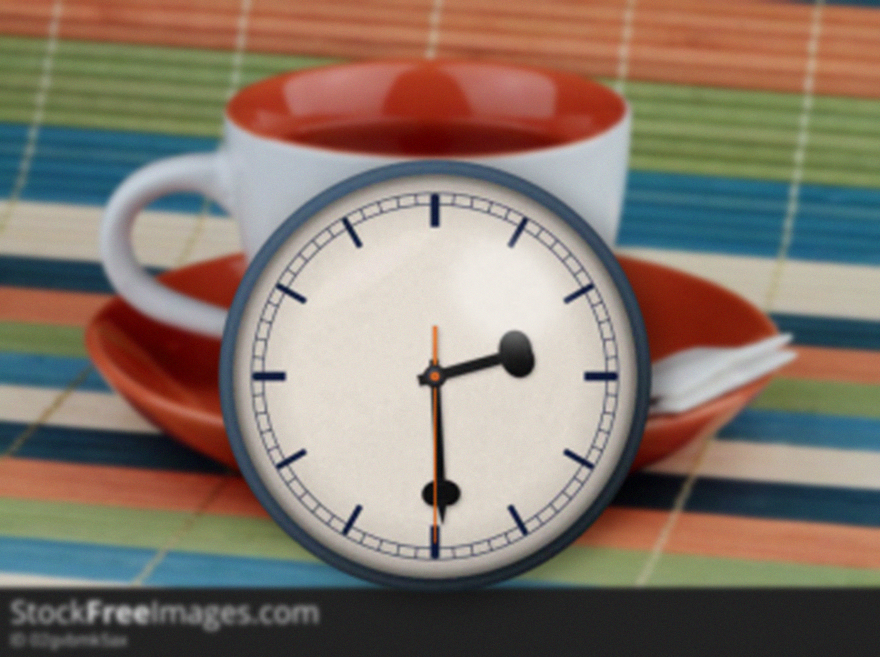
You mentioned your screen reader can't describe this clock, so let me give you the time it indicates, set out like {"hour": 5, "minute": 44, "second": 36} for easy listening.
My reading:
{"hour": 2, "minute": 29, "second": 30}
